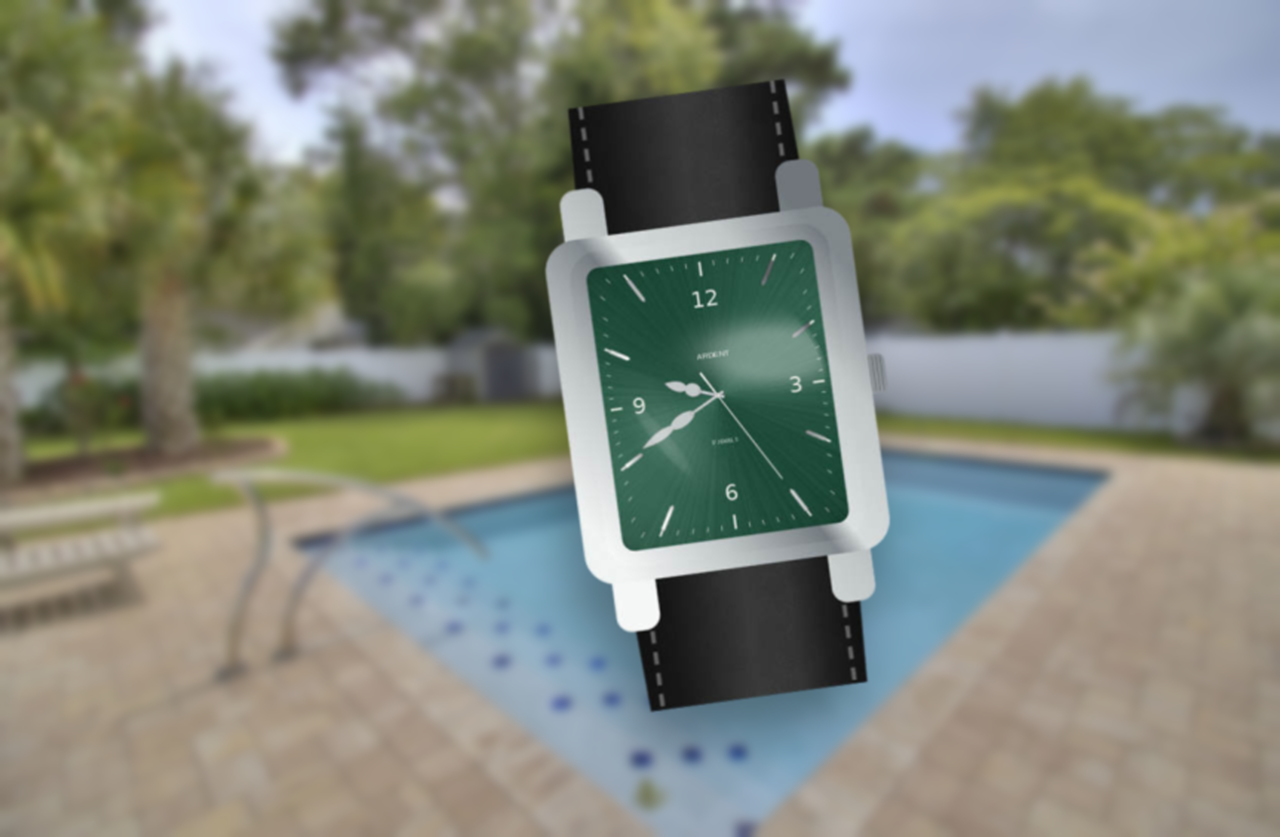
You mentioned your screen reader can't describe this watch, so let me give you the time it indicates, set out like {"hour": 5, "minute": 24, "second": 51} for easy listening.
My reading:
{"hour": 9, "minute": 40, "second": 25}
